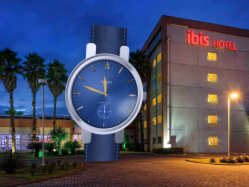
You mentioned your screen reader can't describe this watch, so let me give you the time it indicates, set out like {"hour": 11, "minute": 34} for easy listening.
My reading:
{"hour": 11, "minute": 48}
